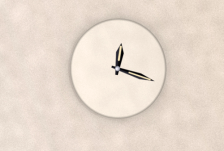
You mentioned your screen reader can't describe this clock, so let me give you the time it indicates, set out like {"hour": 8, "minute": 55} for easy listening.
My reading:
{"hour": 12, "minute": 18}
